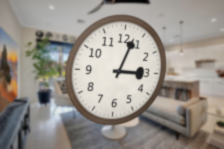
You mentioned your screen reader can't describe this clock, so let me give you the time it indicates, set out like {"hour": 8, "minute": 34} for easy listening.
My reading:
{"hour": 3, "minute": 3}
